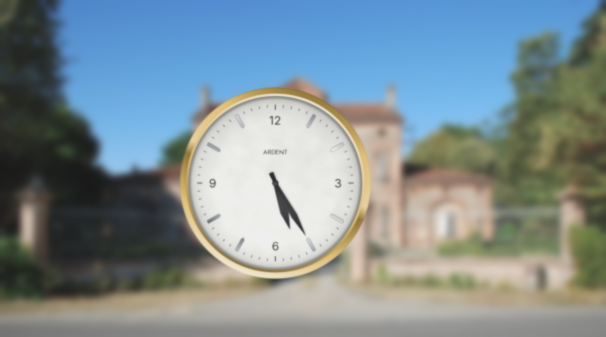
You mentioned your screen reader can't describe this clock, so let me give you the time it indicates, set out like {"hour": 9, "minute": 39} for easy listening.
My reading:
{"hour": 5, "minute": 25}
